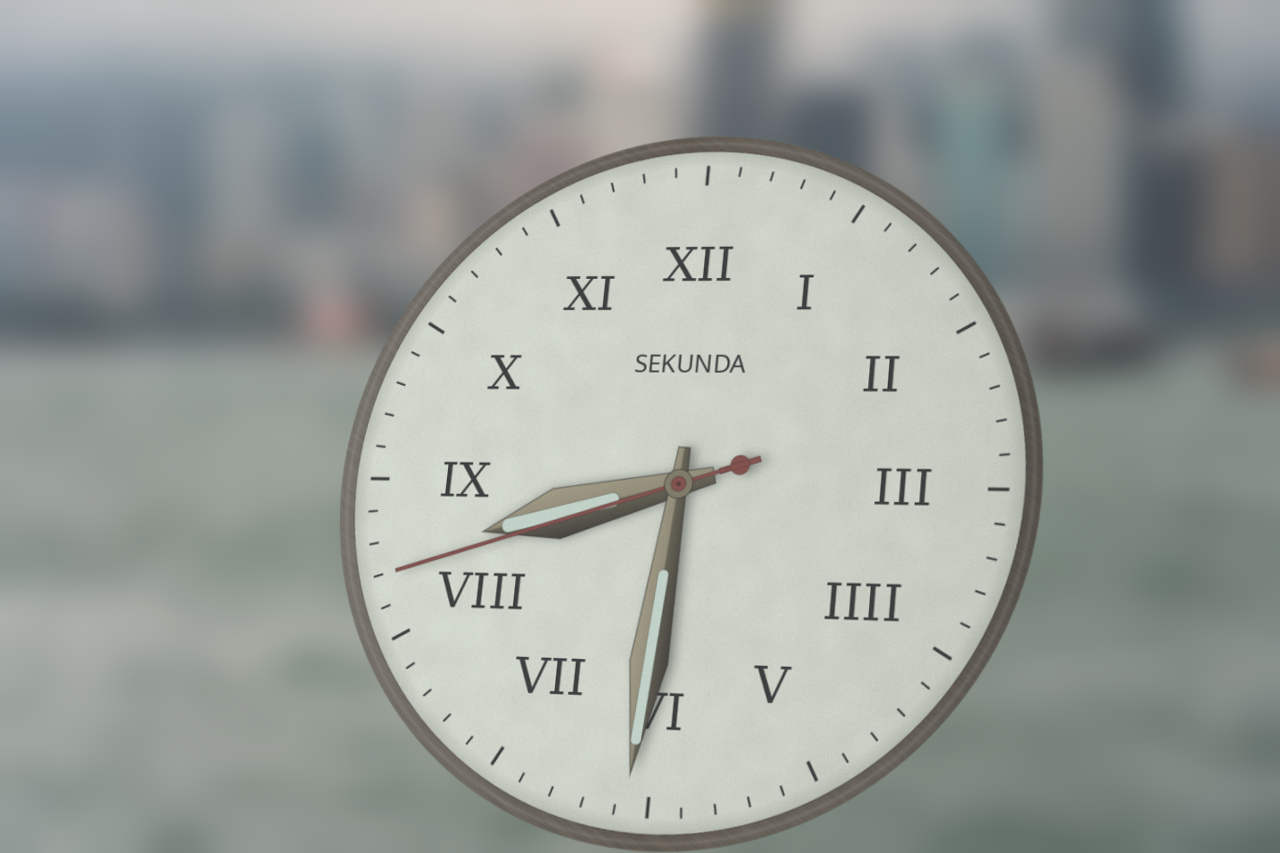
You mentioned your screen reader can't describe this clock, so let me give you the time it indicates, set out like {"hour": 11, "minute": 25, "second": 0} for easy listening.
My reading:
{"hour": 8, "minute": 30, "second": 42}
